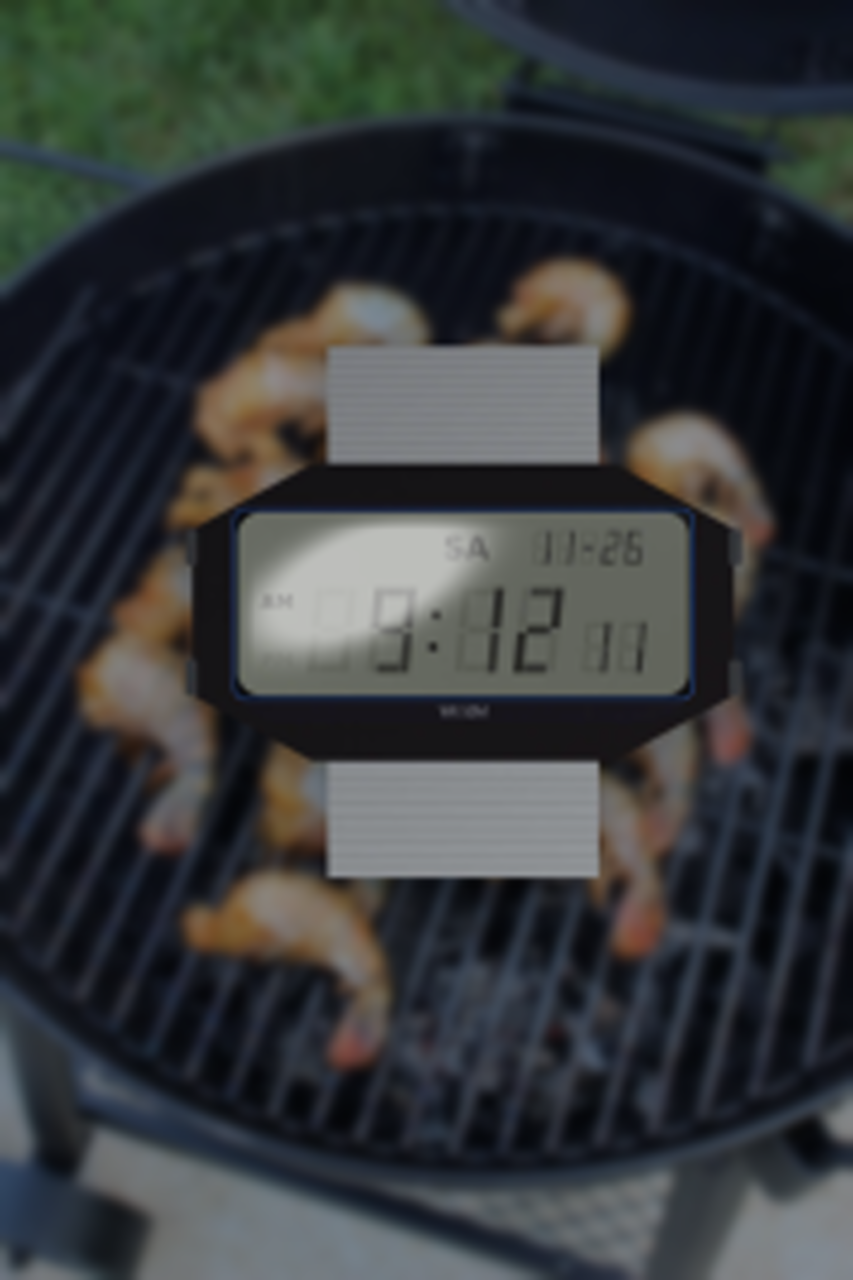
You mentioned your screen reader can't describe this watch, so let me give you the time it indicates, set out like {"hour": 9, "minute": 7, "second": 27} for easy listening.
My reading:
{"hour": 9, "minute": 12, "second": 11}
